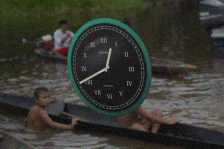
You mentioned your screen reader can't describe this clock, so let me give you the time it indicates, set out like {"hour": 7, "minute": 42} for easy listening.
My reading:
{"hour": 12, "minute": 41}
